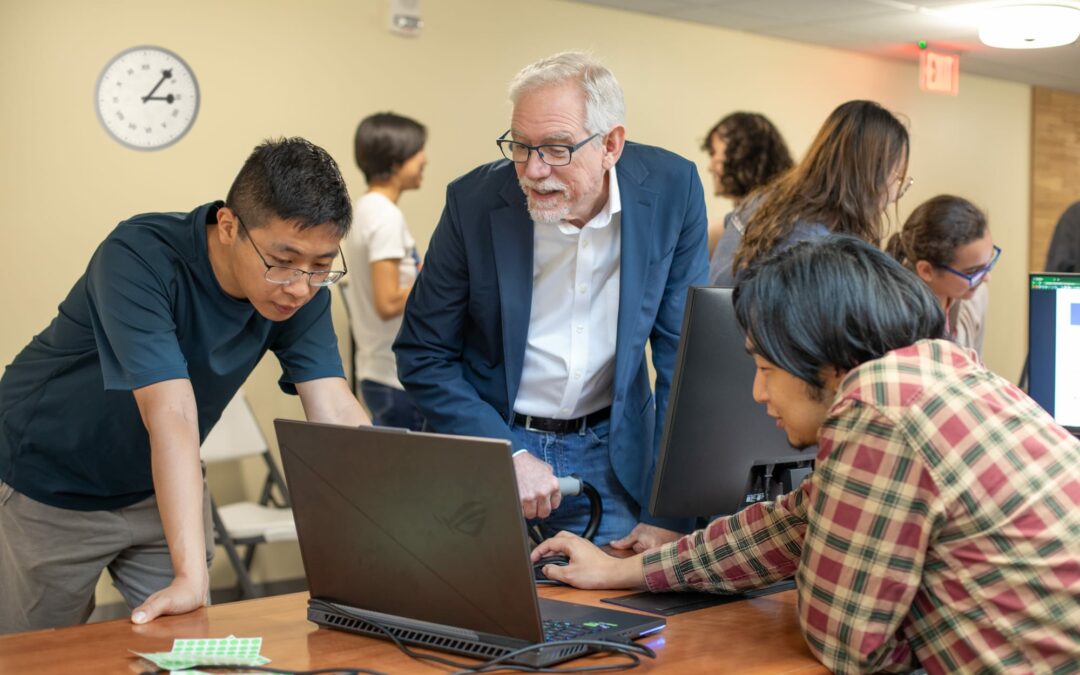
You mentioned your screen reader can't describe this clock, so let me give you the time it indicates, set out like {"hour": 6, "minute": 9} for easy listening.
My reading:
{"hour": 3, "minute": 7}
